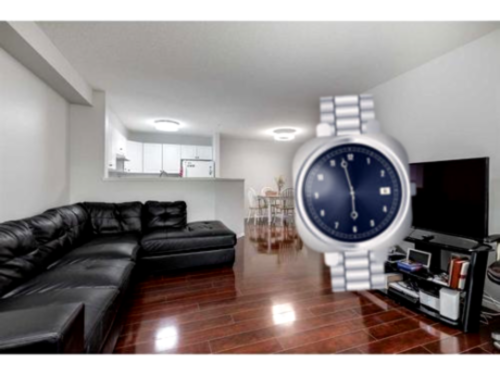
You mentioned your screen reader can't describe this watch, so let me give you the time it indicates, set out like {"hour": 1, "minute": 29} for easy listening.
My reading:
{"hour": 5, "minute": 58}
